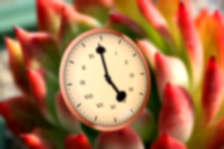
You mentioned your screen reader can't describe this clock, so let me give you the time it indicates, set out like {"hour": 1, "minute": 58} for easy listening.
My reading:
{"hour": 4, "minute": 59}
